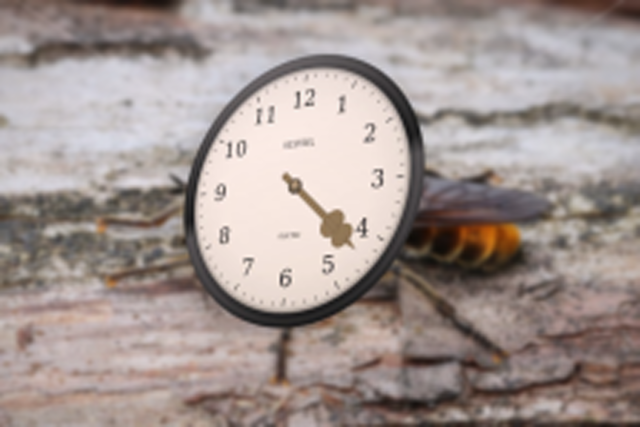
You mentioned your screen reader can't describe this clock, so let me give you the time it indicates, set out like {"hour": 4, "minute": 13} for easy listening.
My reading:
{"hour": 4, "minute": 22}
